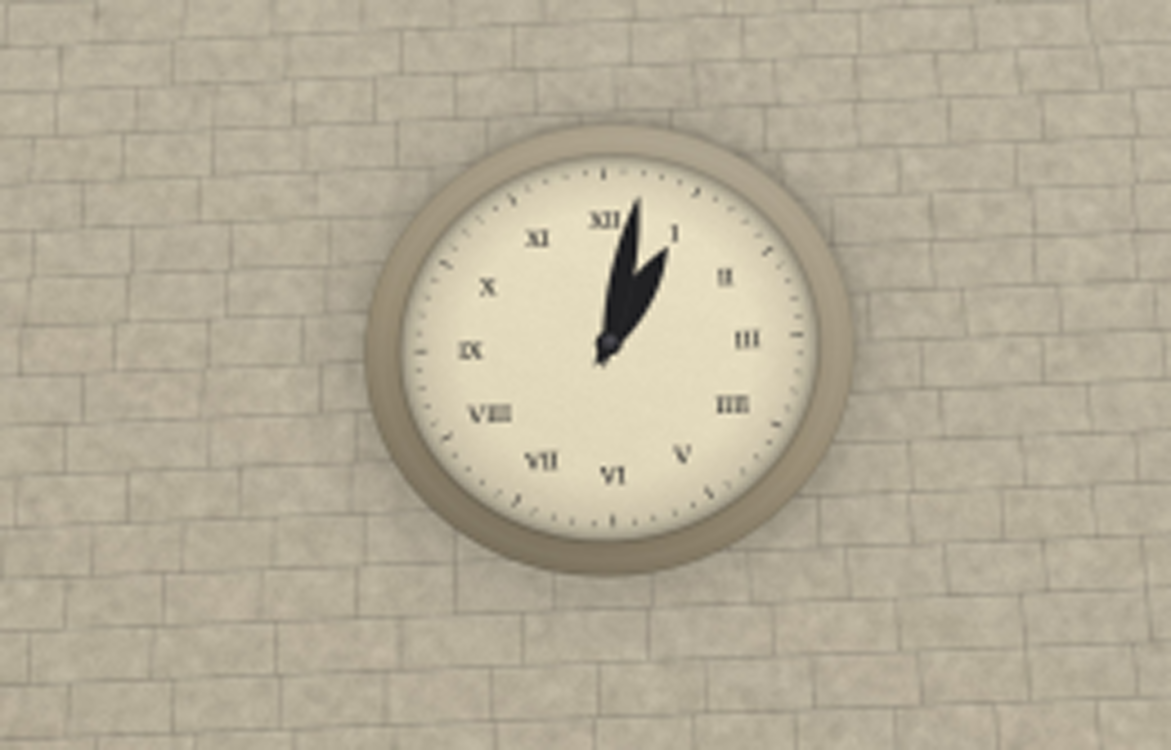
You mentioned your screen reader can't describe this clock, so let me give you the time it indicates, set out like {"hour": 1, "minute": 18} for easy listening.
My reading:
{"hour": 1, "minute": 2}
